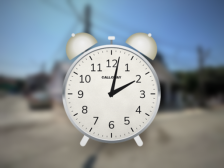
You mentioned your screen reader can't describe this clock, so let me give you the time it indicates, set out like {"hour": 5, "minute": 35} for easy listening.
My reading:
{"hour": 2, "minute": 2}
